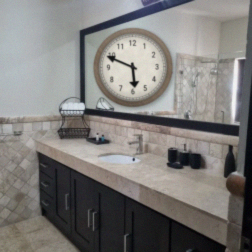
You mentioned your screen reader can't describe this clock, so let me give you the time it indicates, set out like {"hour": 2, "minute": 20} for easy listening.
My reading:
{"hour": 5, "minute": 49}
